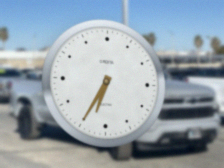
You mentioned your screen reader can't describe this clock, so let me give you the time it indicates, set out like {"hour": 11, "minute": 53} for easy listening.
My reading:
{"hour": 6, "minute": 35}
